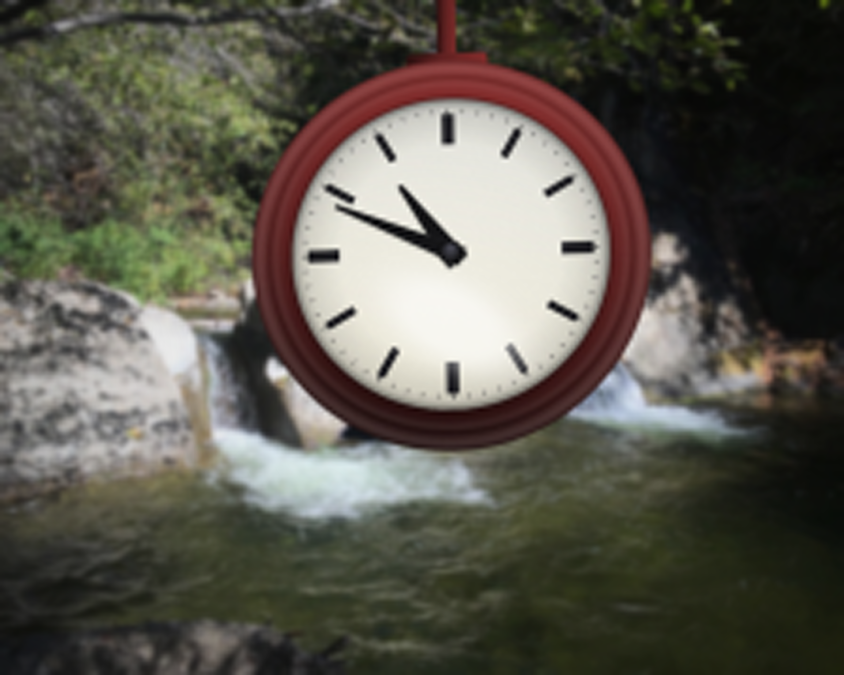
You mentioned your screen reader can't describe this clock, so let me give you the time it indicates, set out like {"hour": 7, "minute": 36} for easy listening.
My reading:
{"hour": 10, "minute": 49}
